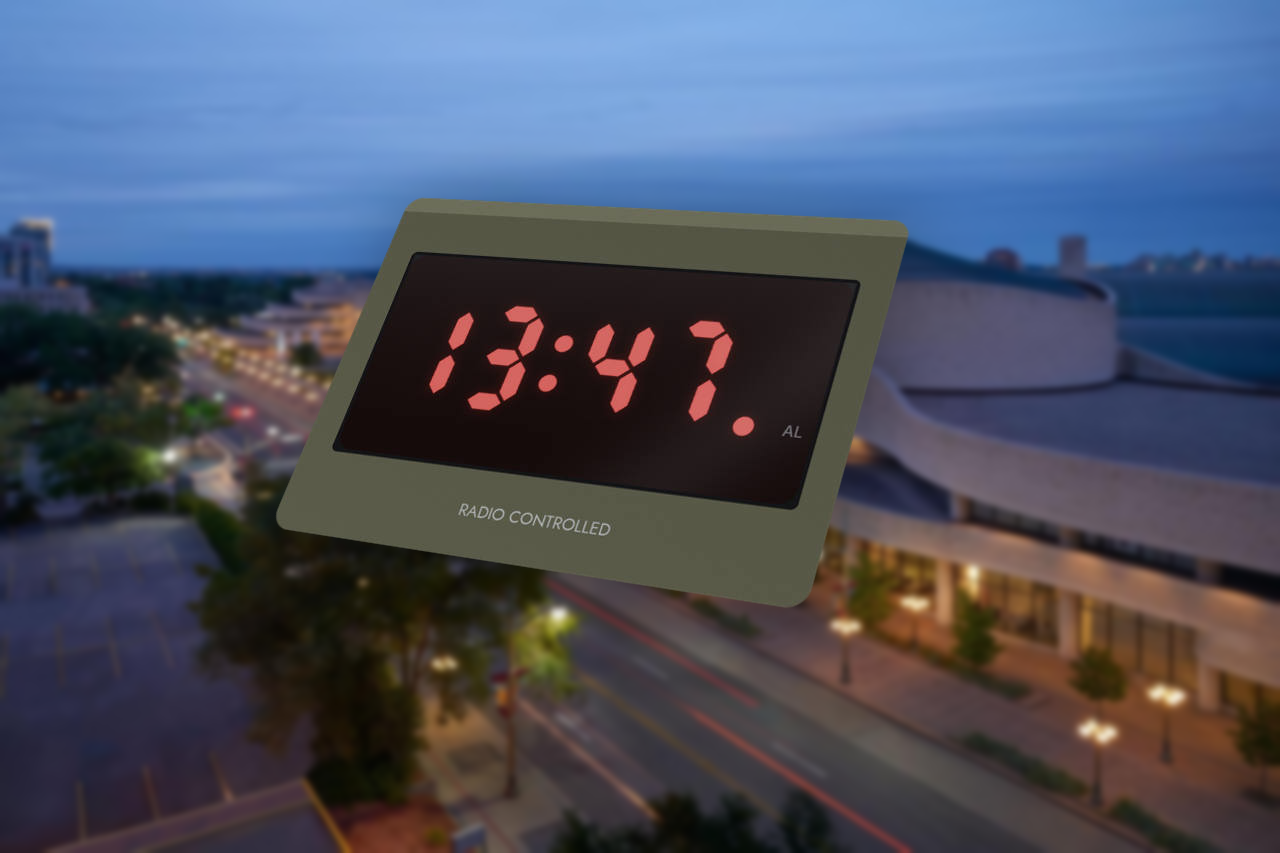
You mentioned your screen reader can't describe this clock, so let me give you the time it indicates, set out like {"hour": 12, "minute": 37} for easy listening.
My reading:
{"hour": 13, "minute": 47}
